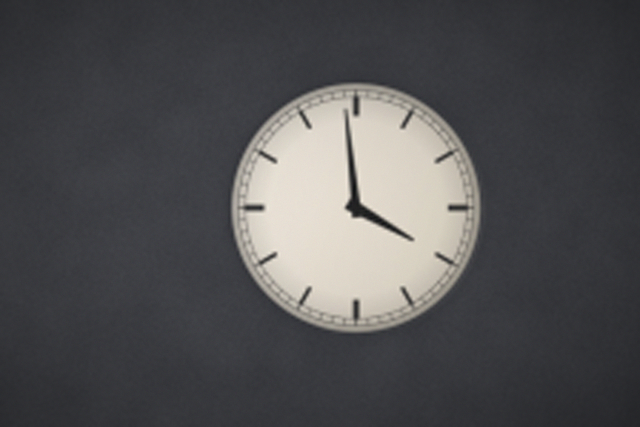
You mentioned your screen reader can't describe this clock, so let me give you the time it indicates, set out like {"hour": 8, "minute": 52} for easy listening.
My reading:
{"hour": 3, "minute": 59}
